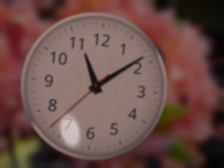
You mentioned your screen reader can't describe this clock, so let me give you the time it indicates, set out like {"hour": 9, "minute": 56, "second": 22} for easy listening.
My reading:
{"hour": 11, "minute": 8, "second": 37}
